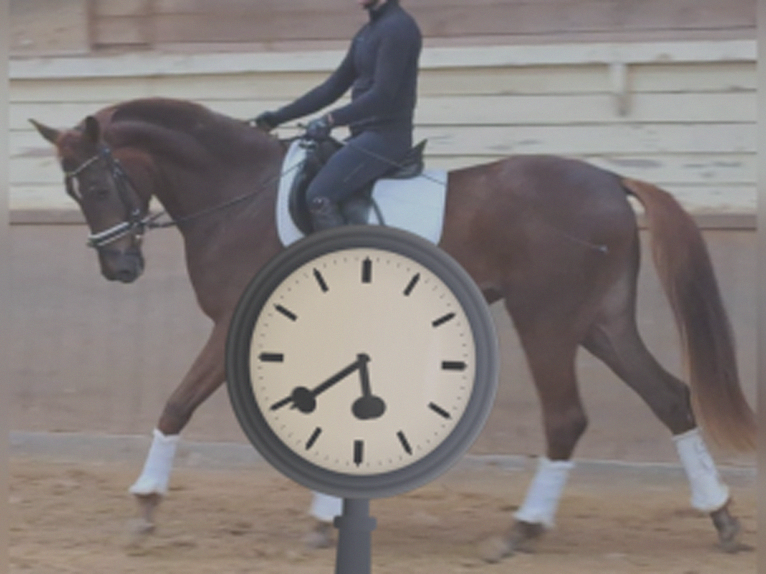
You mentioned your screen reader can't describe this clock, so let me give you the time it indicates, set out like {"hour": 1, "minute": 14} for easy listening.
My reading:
{"hour": 5, "minute": 39}
